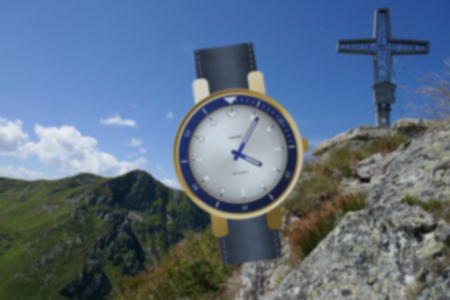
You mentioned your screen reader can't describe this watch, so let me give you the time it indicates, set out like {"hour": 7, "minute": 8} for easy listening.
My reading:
{"hour": 4, "minute": 6}
